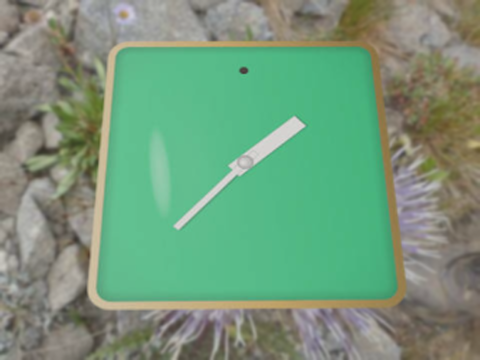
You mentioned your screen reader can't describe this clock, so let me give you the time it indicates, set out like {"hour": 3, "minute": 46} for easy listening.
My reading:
{"hour": 1, "minute": 37}
